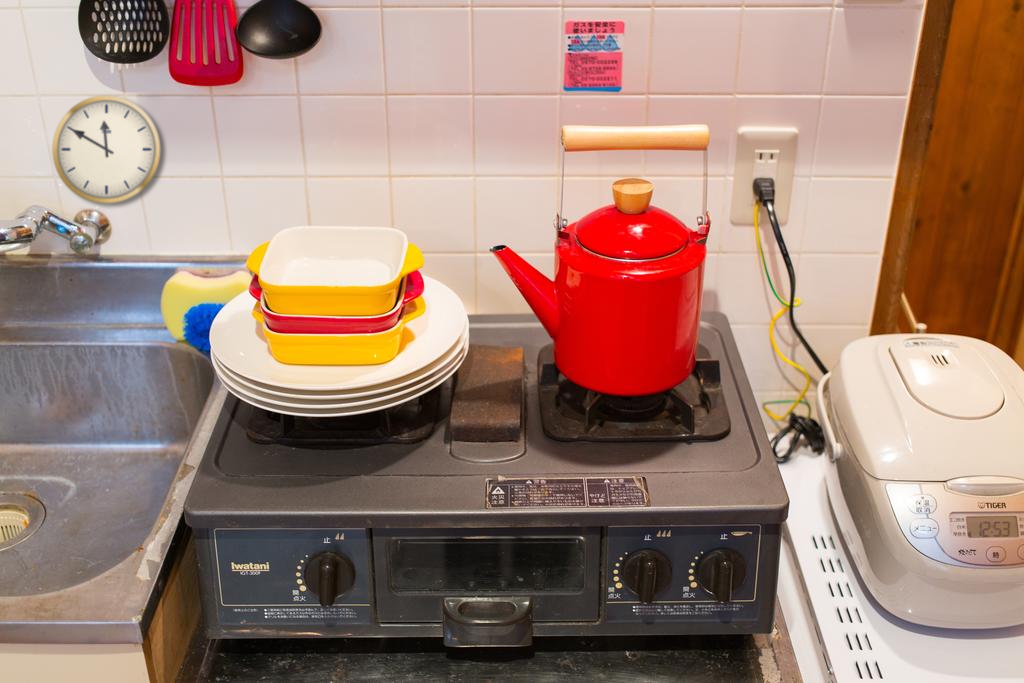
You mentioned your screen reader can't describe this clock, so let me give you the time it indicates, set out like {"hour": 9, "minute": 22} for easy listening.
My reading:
{"hour": 11, "minute": 50}
